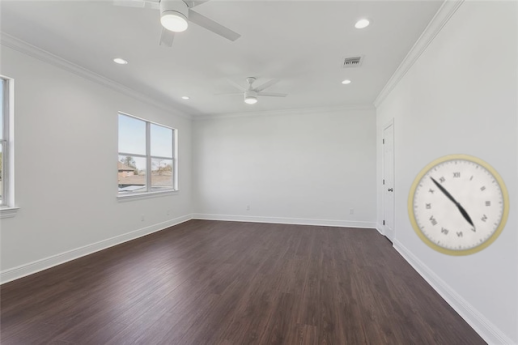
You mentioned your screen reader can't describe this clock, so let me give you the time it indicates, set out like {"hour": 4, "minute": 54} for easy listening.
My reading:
{"hour": 4, "minute": 53}
